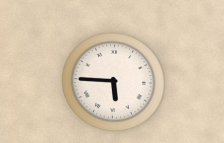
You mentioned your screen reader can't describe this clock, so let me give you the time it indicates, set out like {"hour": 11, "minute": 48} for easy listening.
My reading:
{"hour": 5, "minute": 45}
